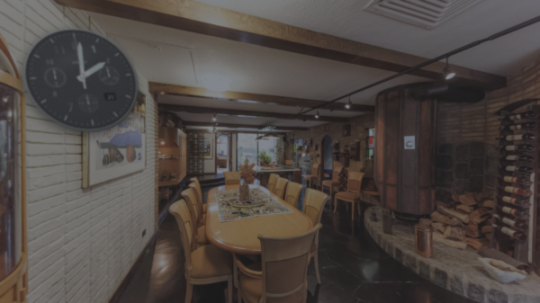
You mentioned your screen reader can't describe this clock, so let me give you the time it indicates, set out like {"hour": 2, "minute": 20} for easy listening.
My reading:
{"hour": 2, "minute": 1}
